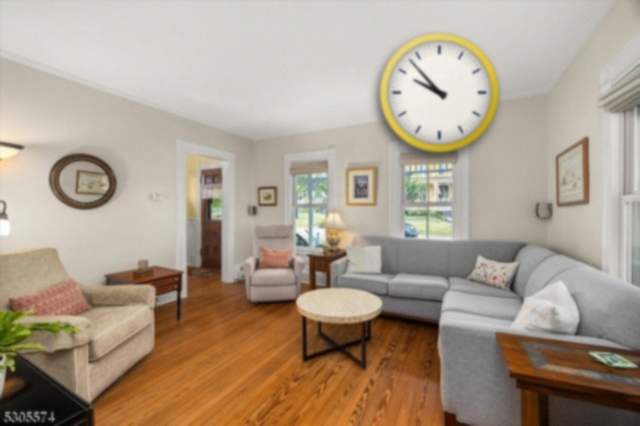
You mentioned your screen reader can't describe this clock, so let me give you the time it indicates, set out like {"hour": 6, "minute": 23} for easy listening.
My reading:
{"hour": 9, "minute": 53}
